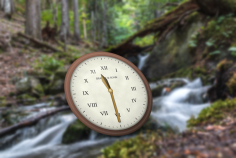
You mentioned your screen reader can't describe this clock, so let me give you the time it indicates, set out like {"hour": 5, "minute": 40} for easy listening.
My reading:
{"hour": 11, "minute": 30}
